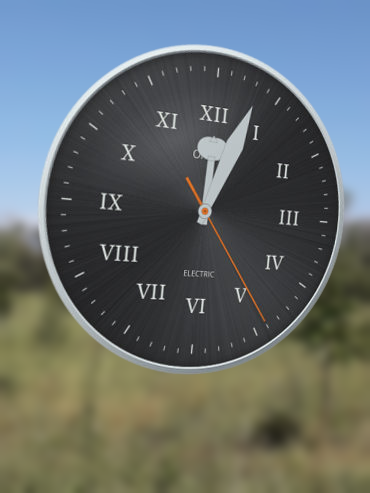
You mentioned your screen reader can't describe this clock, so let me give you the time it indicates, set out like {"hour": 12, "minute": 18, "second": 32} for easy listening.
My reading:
{"hour": 12, "minute": 3, "second": 24}
